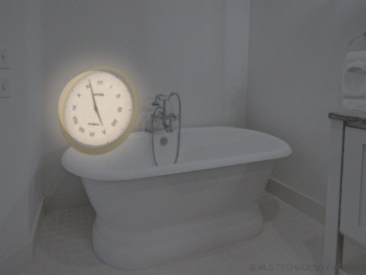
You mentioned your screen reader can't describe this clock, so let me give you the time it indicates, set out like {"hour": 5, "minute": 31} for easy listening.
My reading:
{"hour": 4, "minute": 56}
